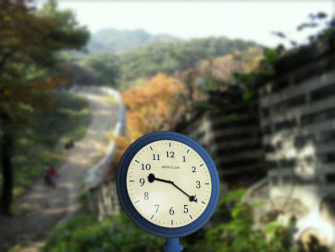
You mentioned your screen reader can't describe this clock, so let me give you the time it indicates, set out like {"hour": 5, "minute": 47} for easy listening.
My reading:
{"hour": 9, "minute": 21}
